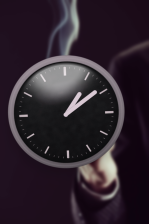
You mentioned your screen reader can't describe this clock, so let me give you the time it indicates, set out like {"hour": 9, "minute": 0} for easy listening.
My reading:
{"hour": 1, "minute": 9}
